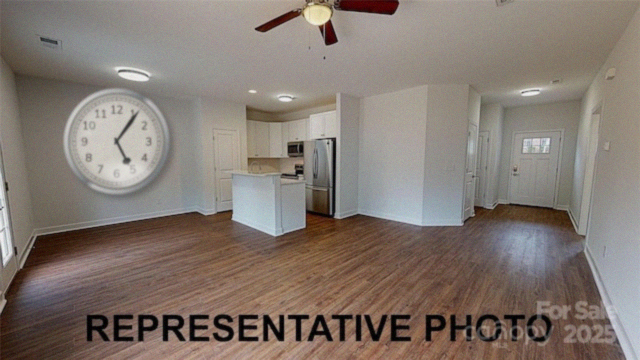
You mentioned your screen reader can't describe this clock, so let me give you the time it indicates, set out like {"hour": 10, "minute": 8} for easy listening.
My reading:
{"hour": 5, "minute": 6}
